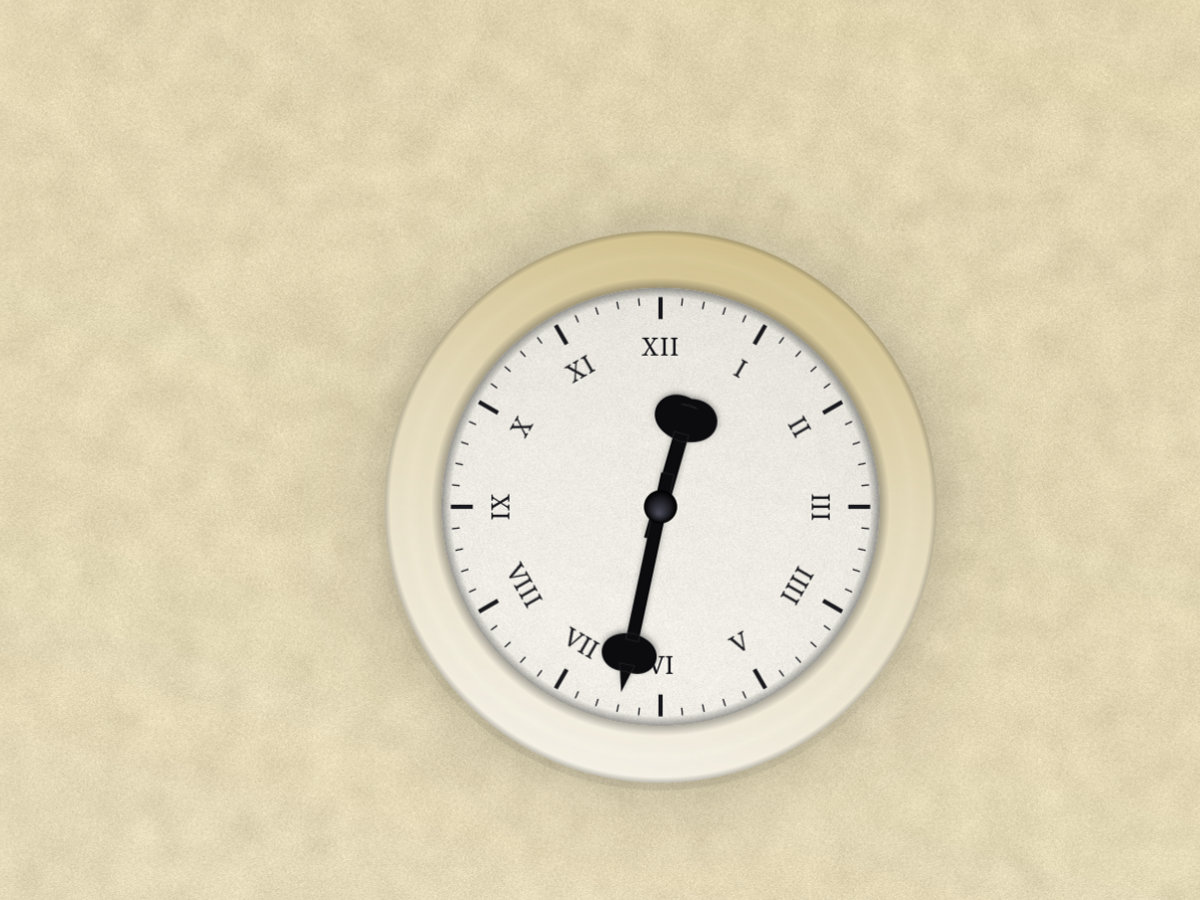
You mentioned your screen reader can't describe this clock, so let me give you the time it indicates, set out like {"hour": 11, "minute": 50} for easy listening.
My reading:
{"hour": 12, "minute": 32}
